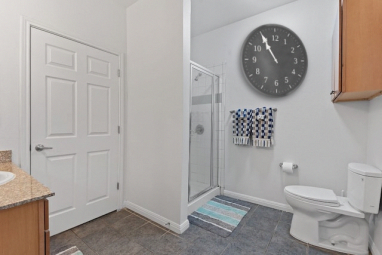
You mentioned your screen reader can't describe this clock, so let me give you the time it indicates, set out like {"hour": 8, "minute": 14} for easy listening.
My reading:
{"hour": 10, "minute": 55}
